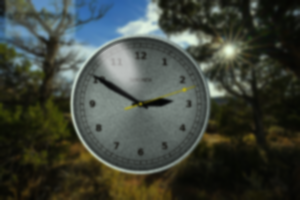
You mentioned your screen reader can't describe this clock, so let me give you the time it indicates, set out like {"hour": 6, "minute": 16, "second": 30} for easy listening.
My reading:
{"hour": 2, "minute": 50, "second": 12}
